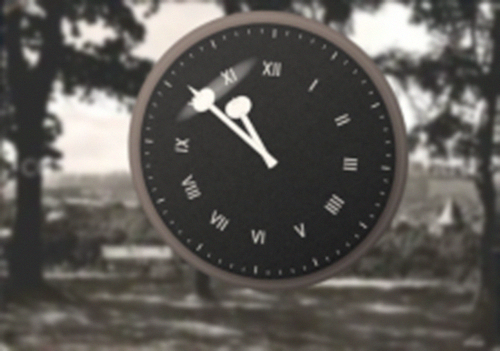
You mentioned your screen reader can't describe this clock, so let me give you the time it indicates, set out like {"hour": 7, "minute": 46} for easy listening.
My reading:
{"hour": 10, "minute": 51}
